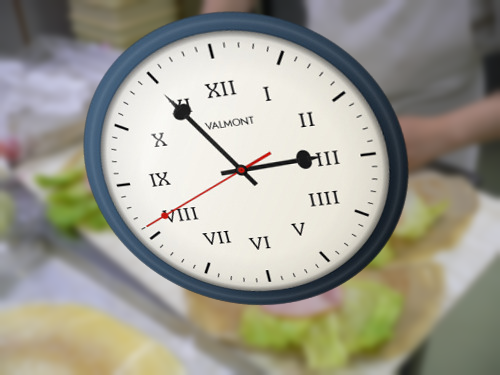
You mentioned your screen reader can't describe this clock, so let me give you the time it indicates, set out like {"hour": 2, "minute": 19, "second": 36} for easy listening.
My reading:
{"hour": 2, "minute": 54, "second": 41}
